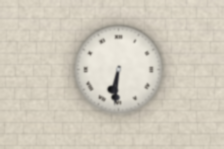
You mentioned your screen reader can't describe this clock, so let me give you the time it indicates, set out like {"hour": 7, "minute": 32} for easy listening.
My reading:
{"hour": 6, "minute": 31}
